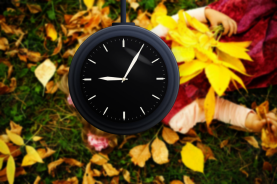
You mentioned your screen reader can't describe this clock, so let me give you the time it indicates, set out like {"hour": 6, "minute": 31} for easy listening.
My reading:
{"hour": 9, "minute": 5}
